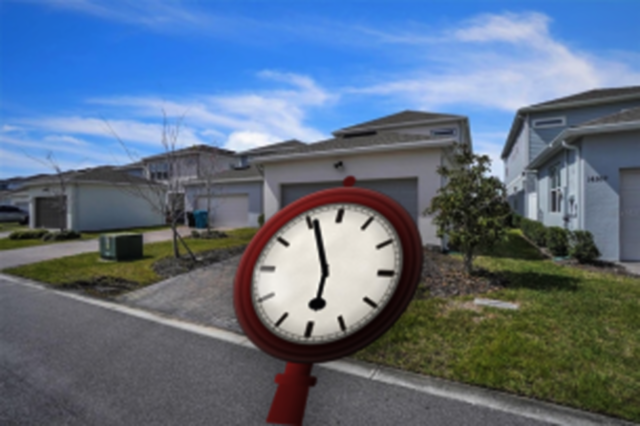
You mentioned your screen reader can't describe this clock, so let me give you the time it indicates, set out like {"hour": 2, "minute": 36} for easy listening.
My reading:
{"hour": 5, "minute": 56}
